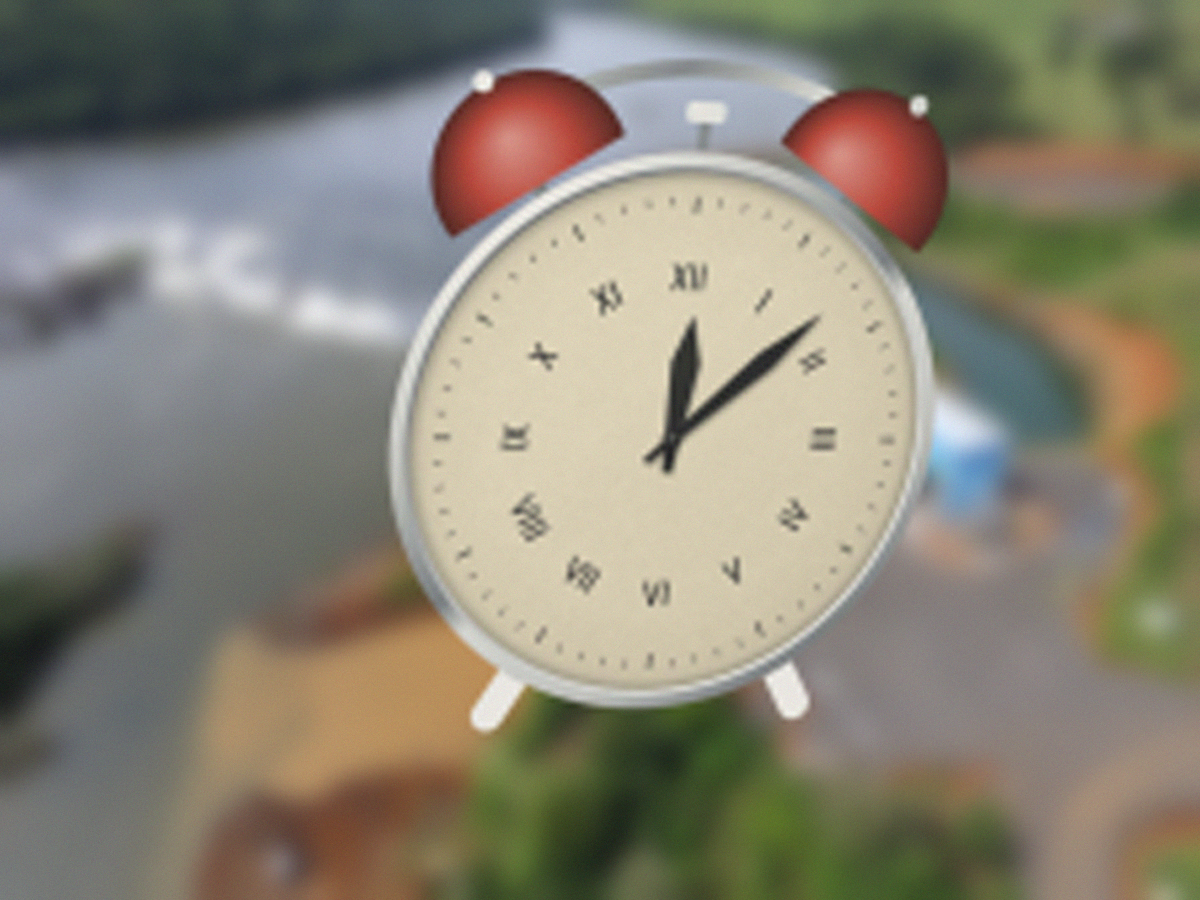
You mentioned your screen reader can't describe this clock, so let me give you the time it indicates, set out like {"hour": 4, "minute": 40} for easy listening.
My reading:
{"hour": 12, "minute": 8}
